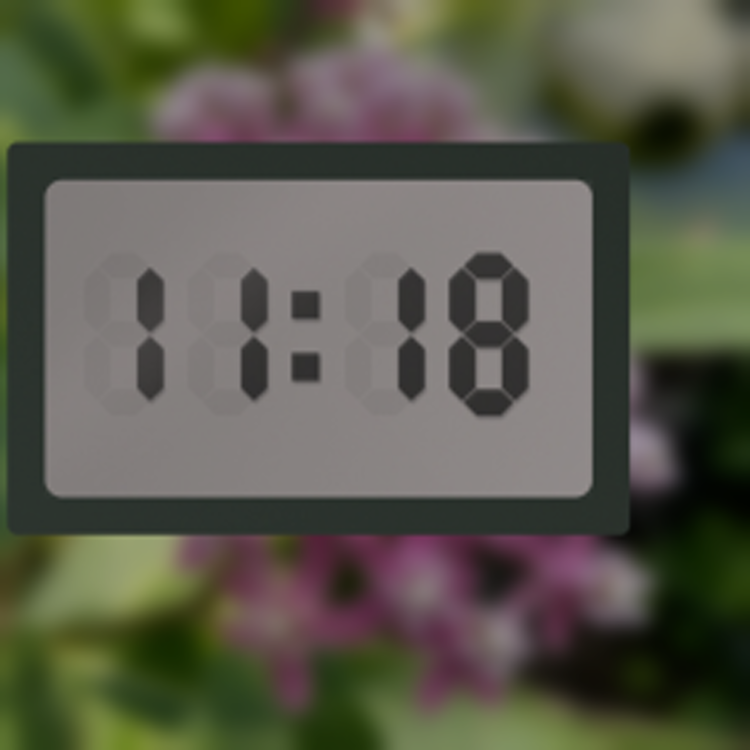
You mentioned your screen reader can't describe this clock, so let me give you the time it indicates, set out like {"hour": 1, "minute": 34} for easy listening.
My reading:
{"hour": 11, "minute": 18}
